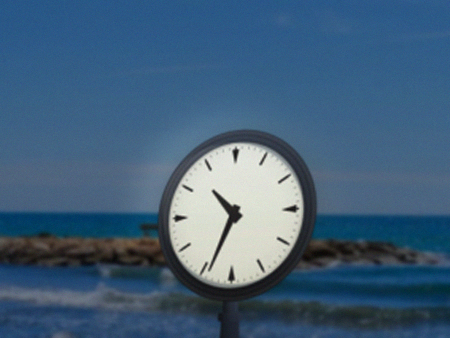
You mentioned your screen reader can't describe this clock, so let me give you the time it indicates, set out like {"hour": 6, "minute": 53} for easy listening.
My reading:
{"hour": 10, "minute": 34}
